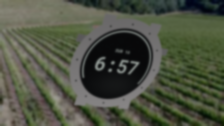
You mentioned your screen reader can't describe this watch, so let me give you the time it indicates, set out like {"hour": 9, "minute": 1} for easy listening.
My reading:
{"hour": 6, "minute": 57}
